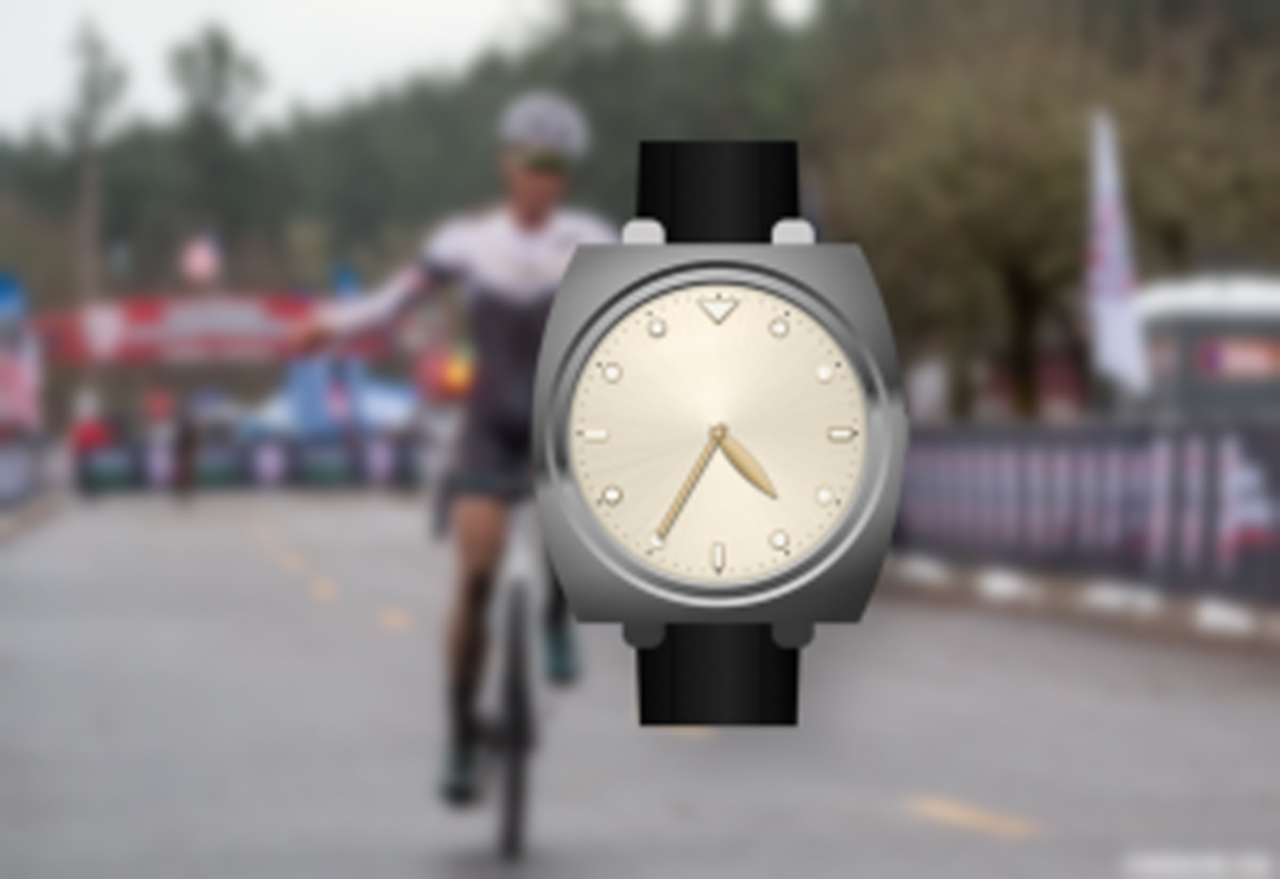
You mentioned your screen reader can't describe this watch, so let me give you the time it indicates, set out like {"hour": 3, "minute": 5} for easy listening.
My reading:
{"hour": 4, "minute": 35}
